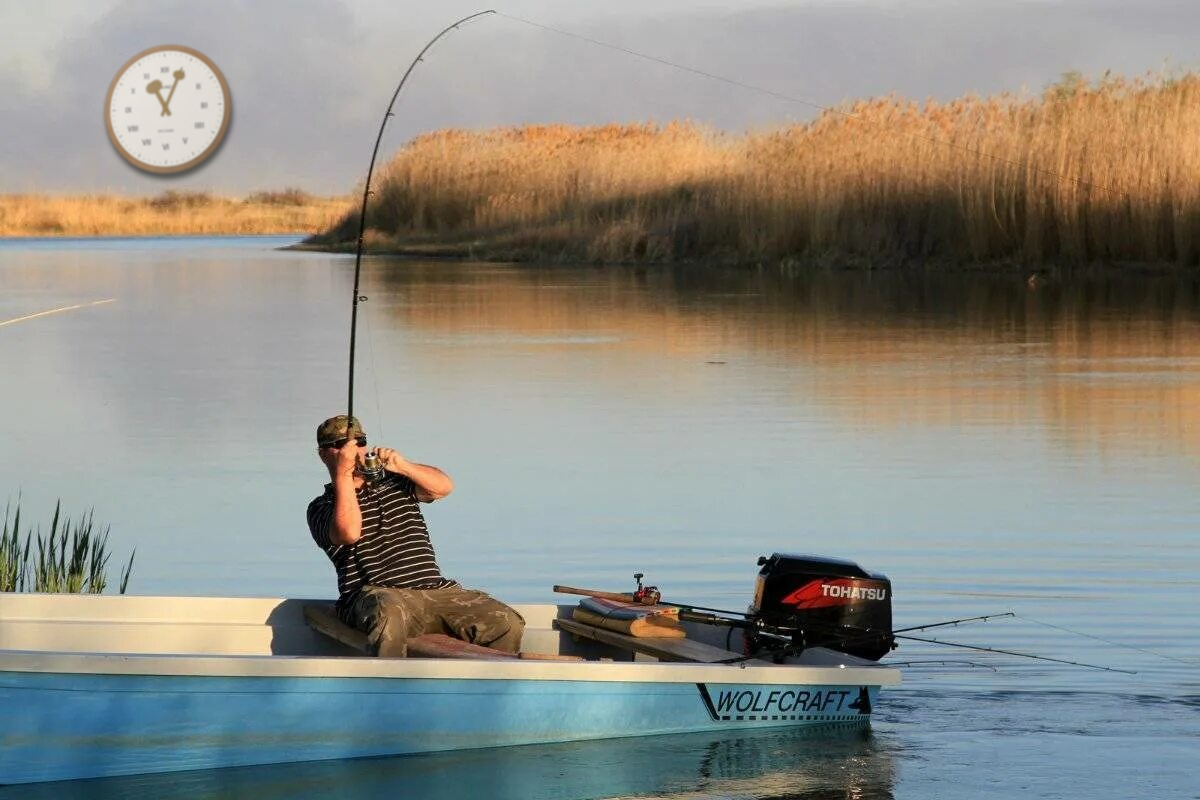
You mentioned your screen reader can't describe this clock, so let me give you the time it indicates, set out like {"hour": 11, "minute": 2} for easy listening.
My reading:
{"hour": 11, "minute": 4}
